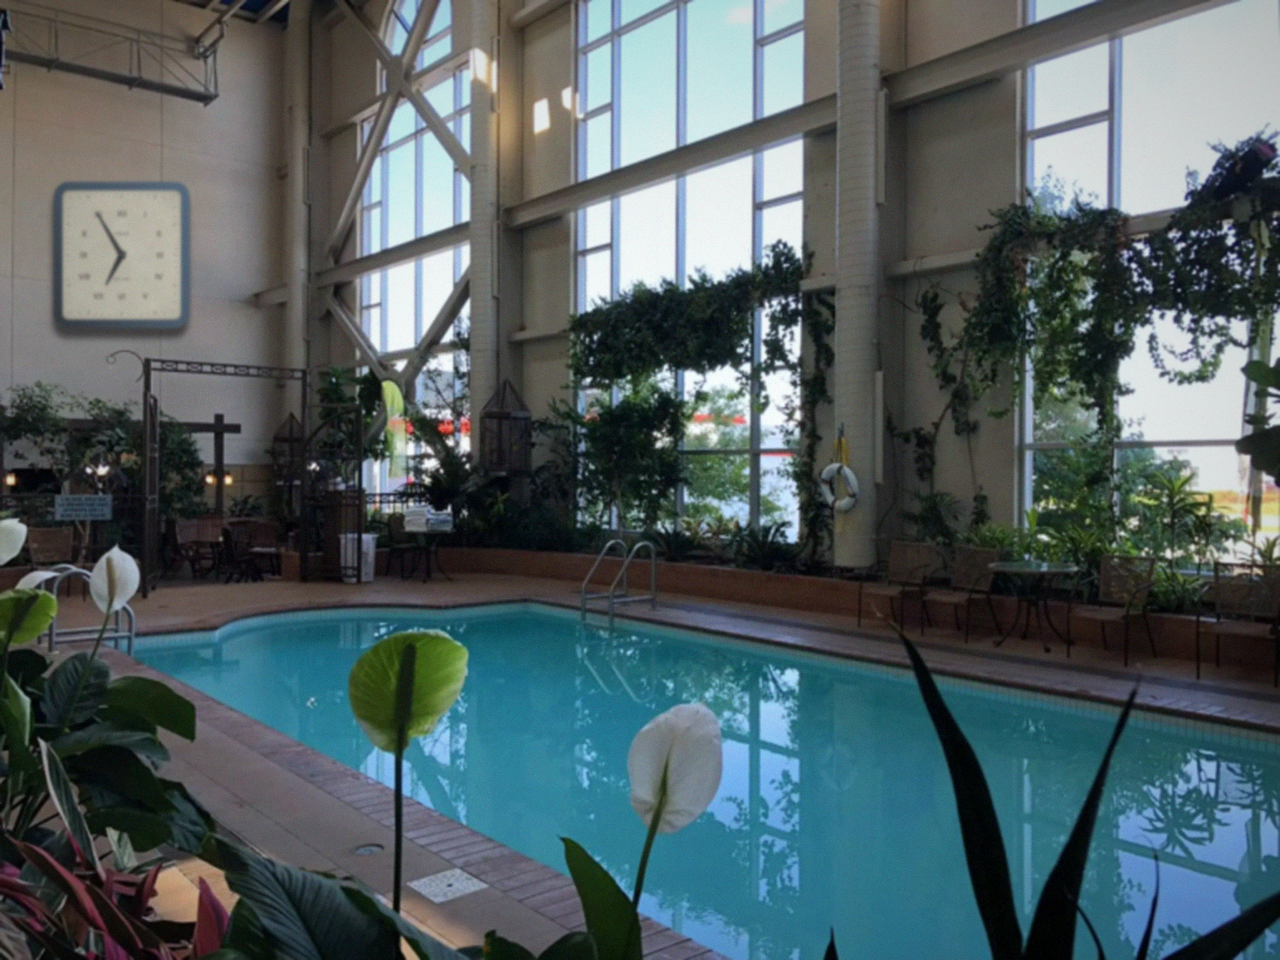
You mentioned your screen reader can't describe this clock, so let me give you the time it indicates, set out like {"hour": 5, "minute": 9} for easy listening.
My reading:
{"hour": 6, "minute": 55}
